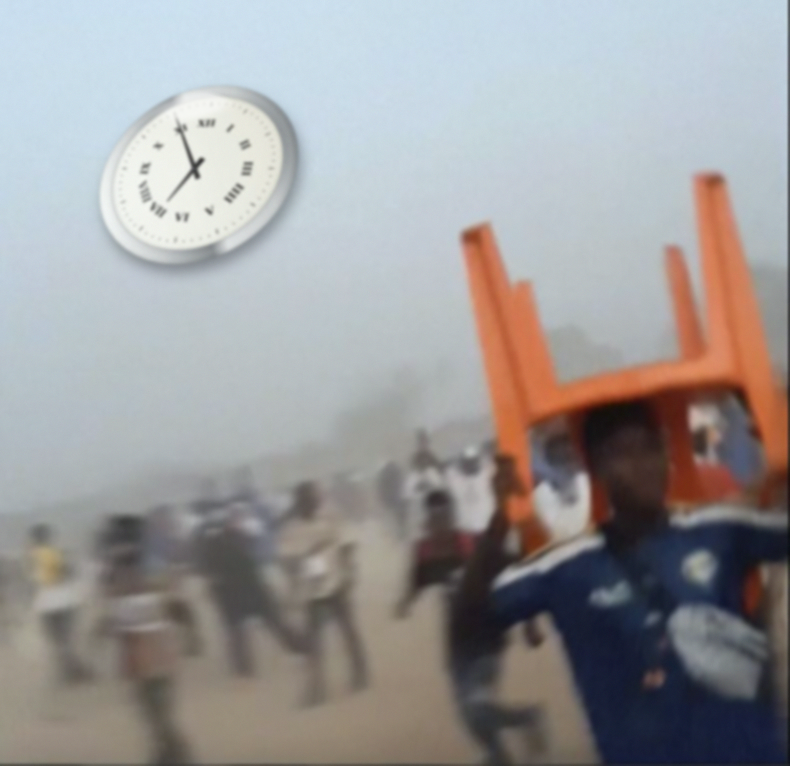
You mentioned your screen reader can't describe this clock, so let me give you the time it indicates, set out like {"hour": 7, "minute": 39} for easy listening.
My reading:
{"hour": 6, "minute": 55}
